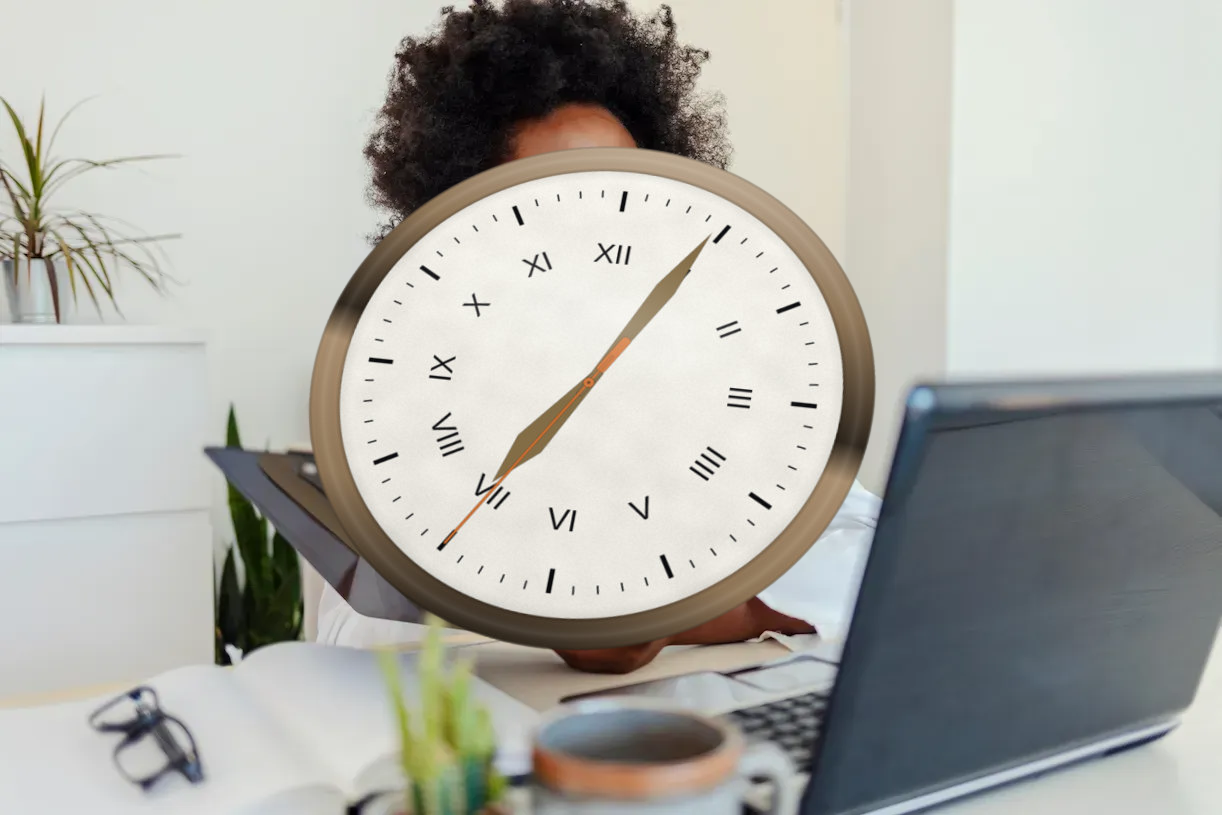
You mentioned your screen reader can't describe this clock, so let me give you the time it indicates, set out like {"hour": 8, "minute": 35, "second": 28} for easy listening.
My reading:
{"hour": 7, "minute": 4, "second": 35}
